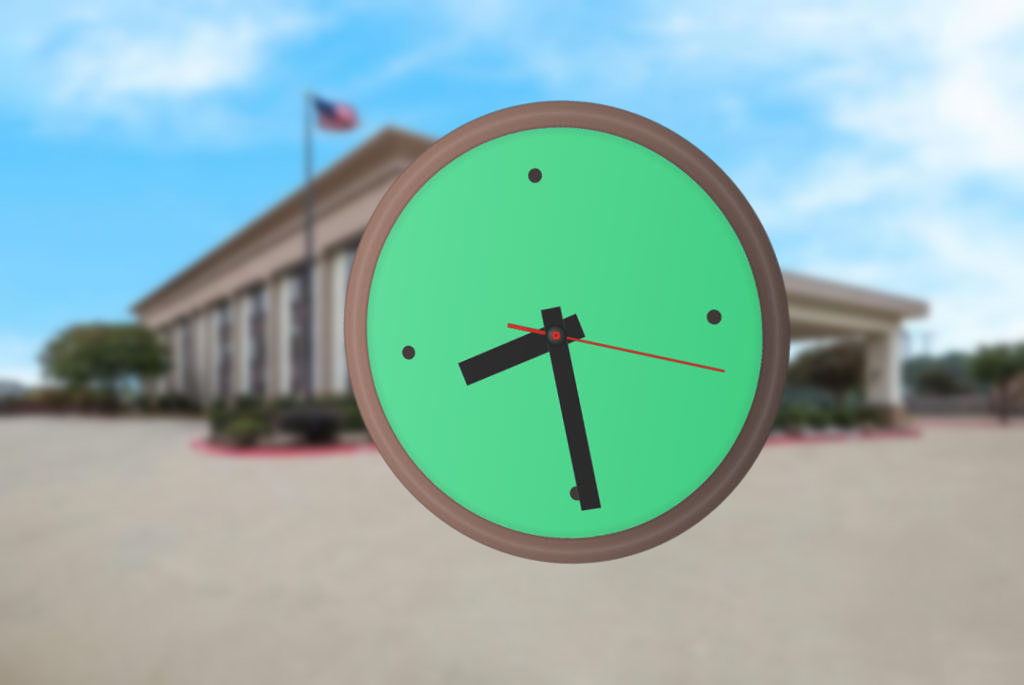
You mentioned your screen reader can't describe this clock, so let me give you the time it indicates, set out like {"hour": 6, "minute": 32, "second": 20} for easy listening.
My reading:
{"hour": 8, "minute": 29, "second": 18}
